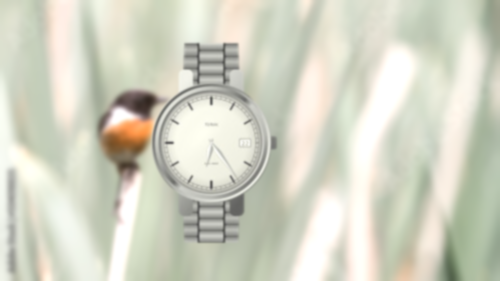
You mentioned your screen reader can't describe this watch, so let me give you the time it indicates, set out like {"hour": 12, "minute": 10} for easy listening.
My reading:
{"hour": 6, "minute": 24}
